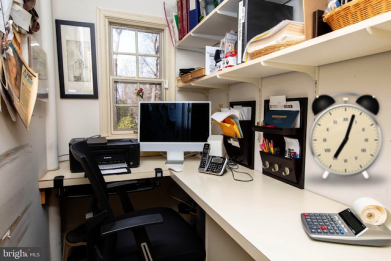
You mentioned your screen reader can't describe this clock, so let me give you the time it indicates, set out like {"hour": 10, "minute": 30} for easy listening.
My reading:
{"hour": 7, "minute": 3}
